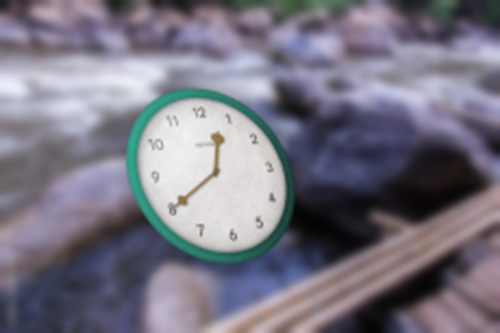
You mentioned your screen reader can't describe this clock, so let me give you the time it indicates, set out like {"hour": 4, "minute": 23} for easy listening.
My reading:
{"hour": 12, "minute": 40}
